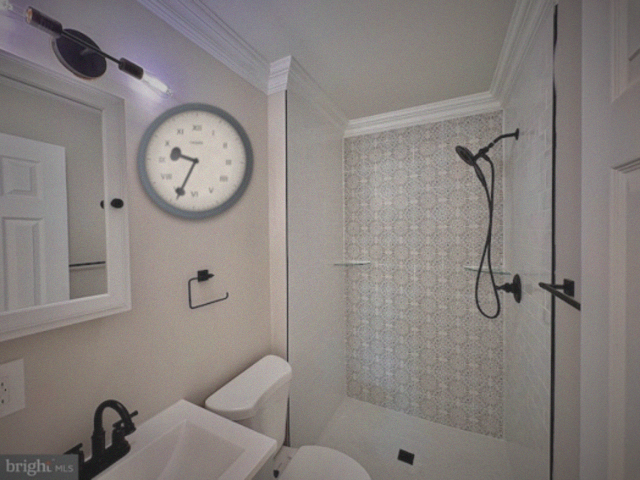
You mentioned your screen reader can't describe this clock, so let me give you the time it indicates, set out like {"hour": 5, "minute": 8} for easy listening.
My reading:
{"hour": 9, "minute": 34}
